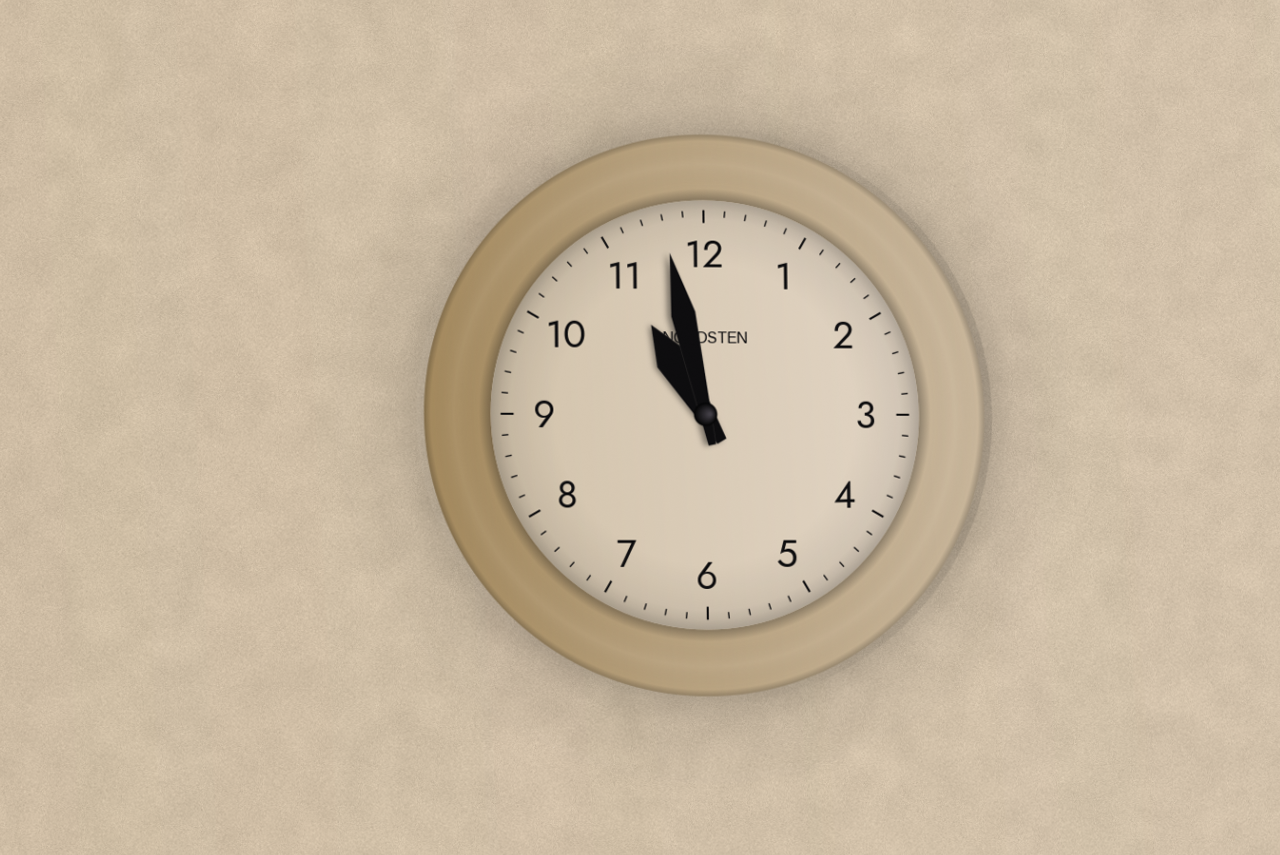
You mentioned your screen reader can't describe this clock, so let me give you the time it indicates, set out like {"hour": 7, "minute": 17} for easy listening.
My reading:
{"hour": 10, "minute": 58}
